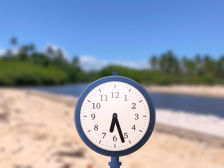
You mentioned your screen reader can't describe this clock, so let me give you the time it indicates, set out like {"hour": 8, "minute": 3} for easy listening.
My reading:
{"hour": 6, "minute": 27}
